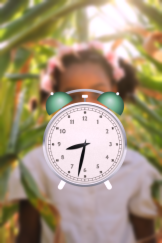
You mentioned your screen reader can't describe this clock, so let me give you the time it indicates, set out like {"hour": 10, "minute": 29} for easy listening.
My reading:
{"hour": 8, "minute": 32}
